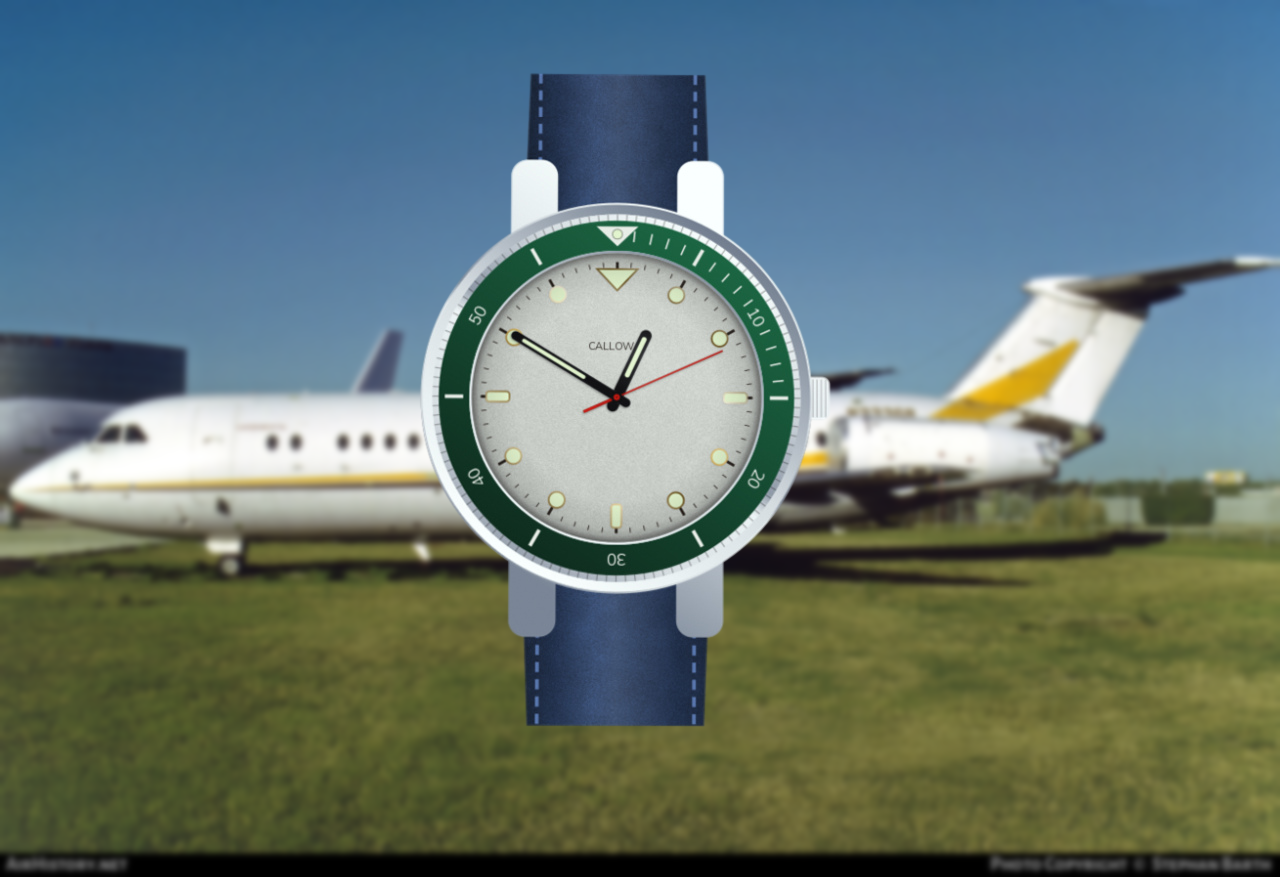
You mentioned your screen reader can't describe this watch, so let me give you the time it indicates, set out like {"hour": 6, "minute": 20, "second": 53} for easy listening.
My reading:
{"hour": 12, "minute": 50, "second": 11}
